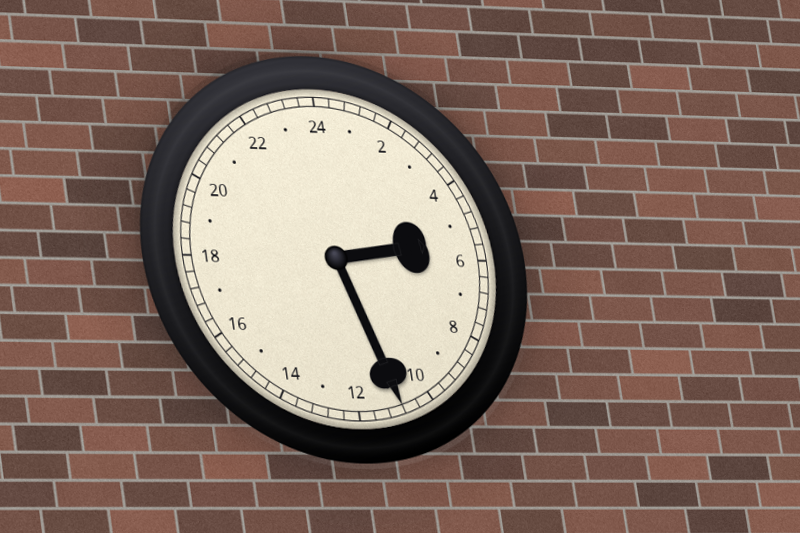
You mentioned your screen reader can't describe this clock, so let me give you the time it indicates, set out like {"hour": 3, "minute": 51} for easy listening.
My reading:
{"hour": 5, "minute": 27}
